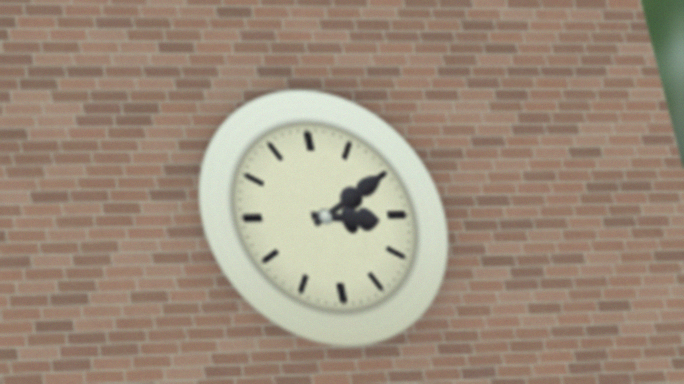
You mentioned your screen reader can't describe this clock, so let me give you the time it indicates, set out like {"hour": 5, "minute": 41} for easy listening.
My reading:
{"hour": 3, "minute": 10}
